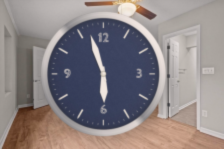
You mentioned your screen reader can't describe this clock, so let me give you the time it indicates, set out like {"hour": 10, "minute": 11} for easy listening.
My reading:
{"hour": 5, "minute": 57}
